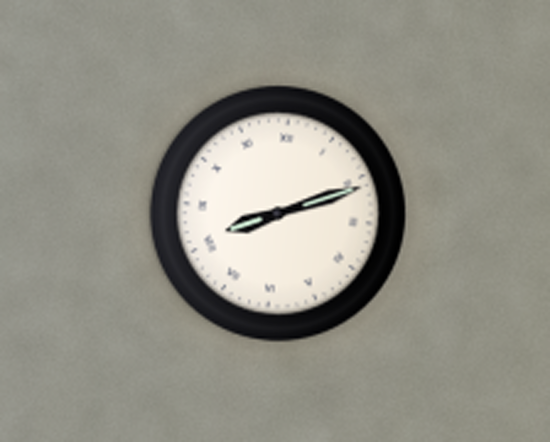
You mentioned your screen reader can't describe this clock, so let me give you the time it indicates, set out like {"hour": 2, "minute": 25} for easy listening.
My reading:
{"hour": 8, "minute": 11}
